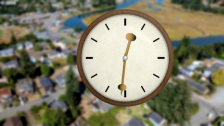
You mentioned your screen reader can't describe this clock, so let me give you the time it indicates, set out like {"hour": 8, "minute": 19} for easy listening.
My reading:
{"hour": 12, "minute": 31}
